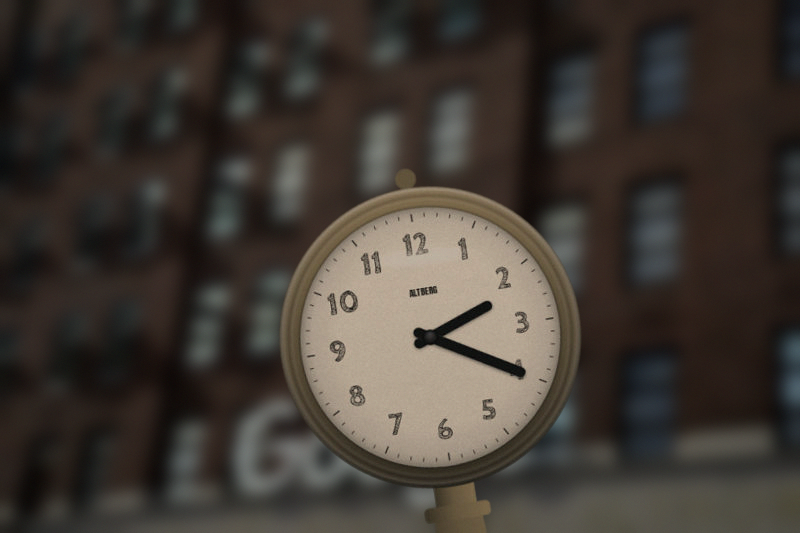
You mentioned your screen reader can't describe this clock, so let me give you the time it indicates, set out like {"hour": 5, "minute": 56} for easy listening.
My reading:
{"hour": 2, "minute": 20}
